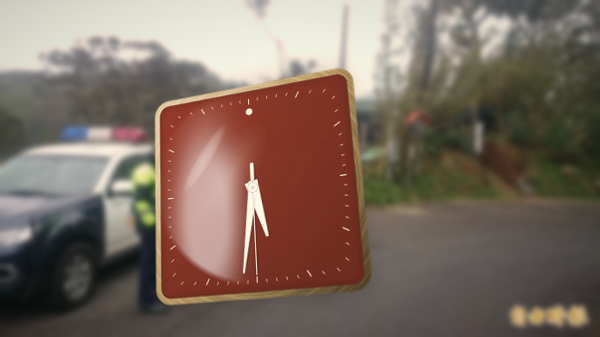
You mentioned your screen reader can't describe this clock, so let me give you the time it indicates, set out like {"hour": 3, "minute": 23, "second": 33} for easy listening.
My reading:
{"hour": 5, "minute": 31, "second": 30}
